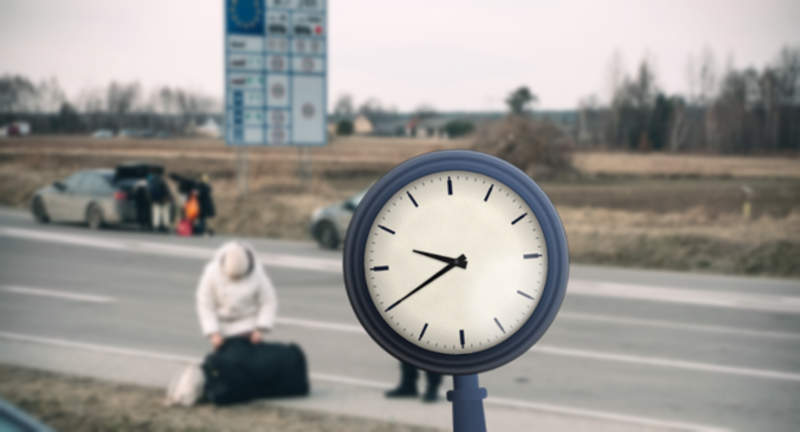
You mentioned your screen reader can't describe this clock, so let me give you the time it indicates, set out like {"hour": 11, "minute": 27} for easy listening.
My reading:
{"hour": 9, "minute": 40}
